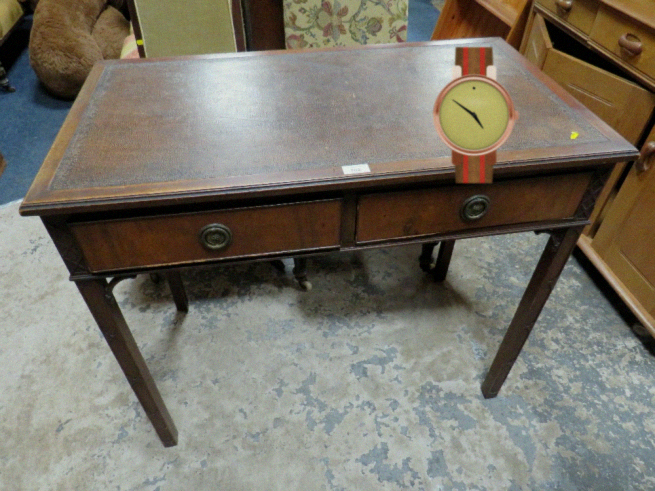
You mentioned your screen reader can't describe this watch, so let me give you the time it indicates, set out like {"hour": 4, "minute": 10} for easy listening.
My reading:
{"hour": 4, "minute": 51}
